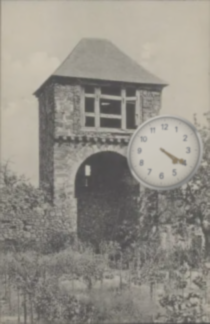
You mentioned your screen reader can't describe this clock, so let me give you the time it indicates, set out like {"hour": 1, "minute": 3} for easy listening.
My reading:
{"hour": 4, "minute": 20}
